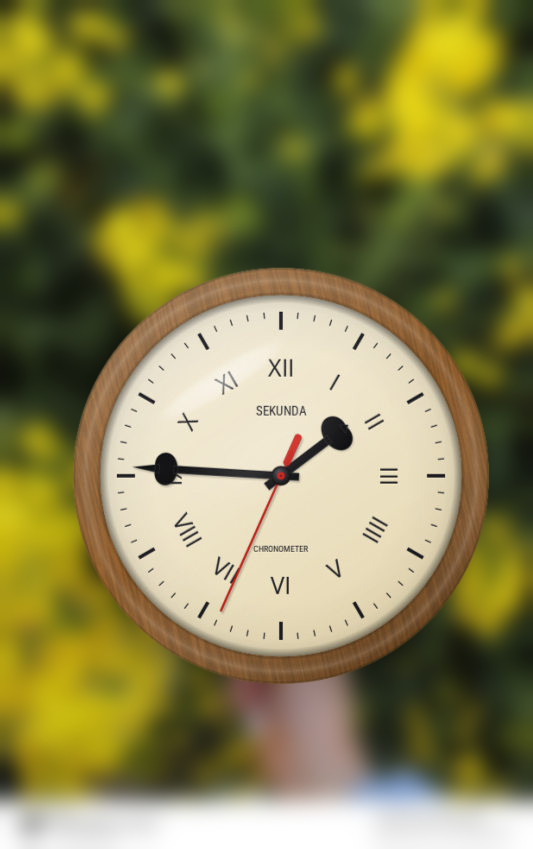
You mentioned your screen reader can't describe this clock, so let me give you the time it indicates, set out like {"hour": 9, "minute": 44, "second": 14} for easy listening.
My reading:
{"hour": 1, "minute": 45, "second": 34}
